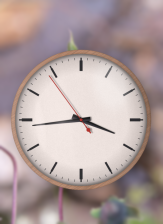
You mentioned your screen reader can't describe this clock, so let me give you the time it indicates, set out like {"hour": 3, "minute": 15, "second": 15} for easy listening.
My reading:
{"hour": 3, "minute": 43, "second": 54}
